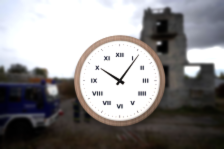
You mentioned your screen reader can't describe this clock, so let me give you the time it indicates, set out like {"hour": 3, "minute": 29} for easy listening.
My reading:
{"hour": 10, "minute": 6}
